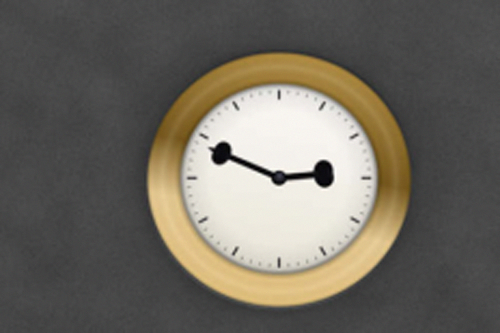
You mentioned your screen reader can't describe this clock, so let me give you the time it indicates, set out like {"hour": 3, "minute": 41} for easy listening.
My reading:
{"hour": 2, "minute": 49}
